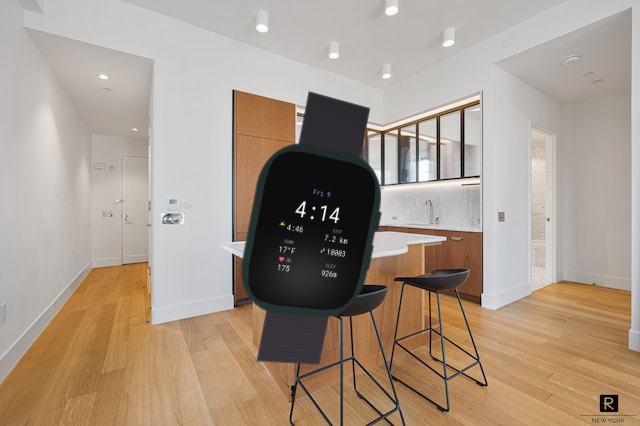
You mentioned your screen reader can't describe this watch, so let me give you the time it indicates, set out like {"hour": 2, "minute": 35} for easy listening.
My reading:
{"hour": 4, "minute": 14}
